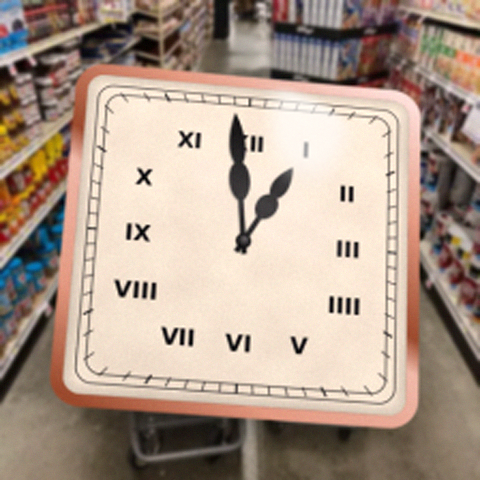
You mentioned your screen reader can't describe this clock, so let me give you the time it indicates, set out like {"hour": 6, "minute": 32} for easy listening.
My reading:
{"hour": 12, "minute": 59}
